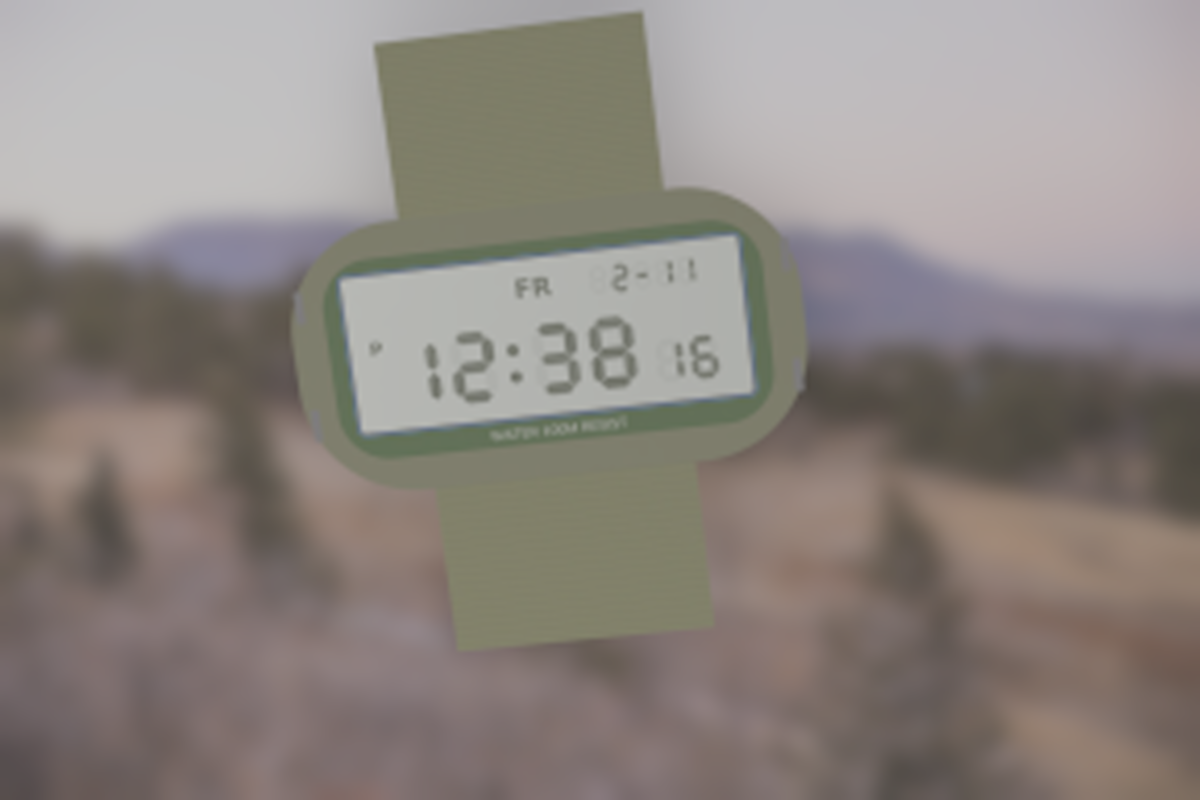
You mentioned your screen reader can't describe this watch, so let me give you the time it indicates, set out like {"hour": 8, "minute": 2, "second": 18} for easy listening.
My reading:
{"hour": 12, "minute": 38, "second": 16}
